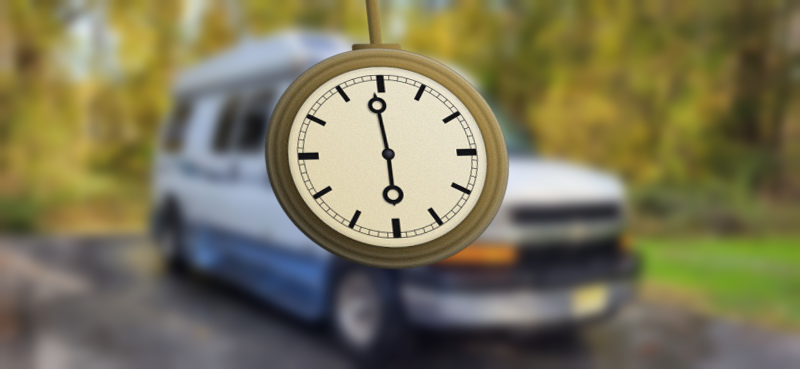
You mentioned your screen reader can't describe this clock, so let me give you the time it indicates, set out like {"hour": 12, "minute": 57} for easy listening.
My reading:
{"hour": 5, "minute": 59}
